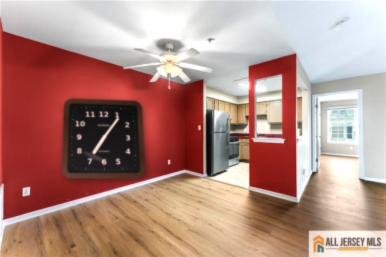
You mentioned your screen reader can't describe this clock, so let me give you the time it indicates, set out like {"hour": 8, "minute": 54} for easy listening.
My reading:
{"hour": 7, "minute": 6}
